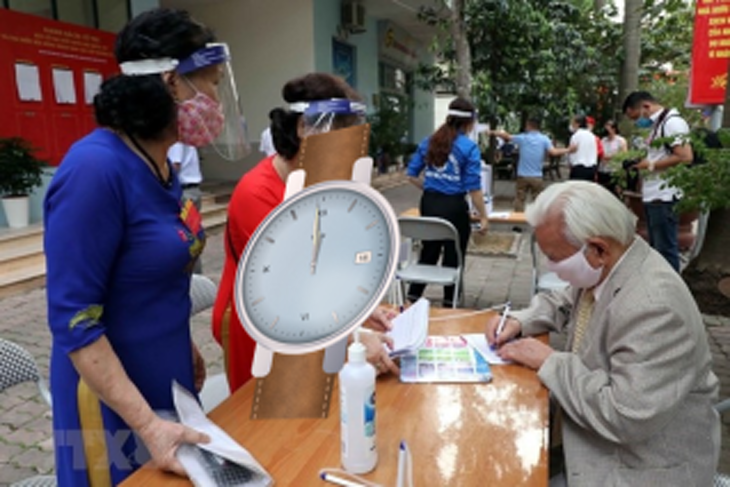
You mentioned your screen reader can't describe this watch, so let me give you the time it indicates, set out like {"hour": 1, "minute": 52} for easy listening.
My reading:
{"hour": 11, "minute": 59}
